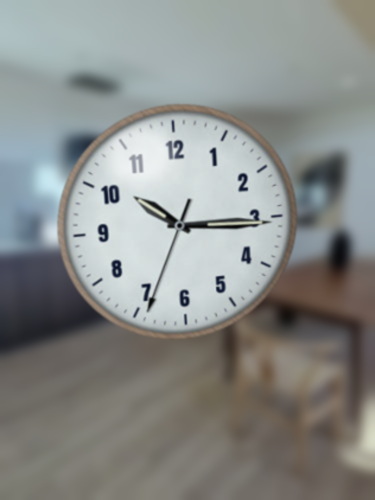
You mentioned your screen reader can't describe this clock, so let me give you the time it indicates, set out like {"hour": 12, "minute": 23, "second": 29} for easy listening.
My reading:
{"hour": 10, "minute": 15, "second": 34}
